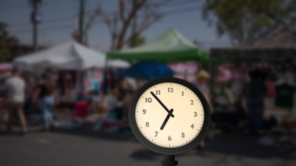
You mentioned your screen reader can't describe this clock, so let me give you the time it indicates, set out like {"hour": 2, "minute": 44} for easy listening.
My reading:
{"hour": 6, "minute": 53}
